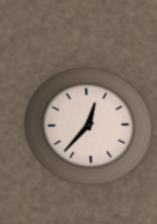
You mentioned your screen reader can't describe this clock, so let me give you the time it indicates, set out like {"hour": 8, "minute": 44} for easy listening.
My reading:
{"hour": 12, "minute": 37}
